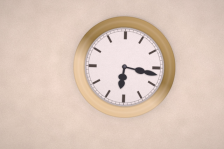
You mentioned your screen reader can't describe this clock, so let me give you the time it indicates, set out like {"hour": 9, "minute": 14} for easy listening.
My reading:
{"hour": 6, "minute": 17}
